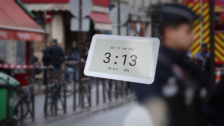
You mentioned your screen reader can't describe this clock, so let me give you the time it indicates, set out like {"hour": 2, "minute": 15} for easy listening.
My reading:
{"hour": 3, "minute": 13}
